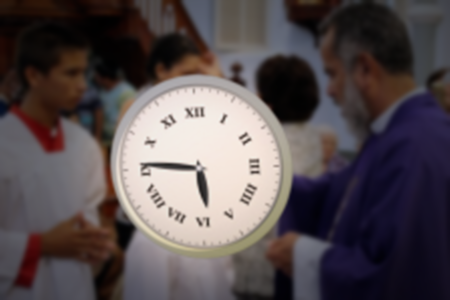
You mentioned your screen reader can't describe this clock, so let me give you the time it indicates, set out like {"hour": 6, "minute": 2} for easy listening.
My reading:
{"hour": 5, "minute": 46}
